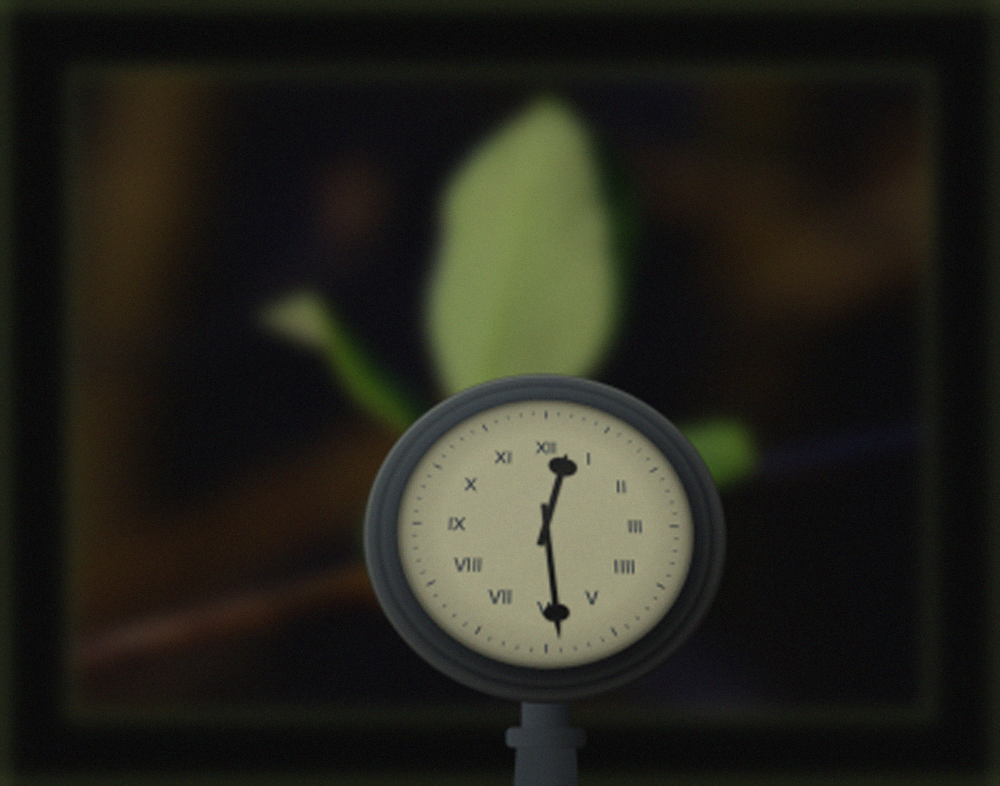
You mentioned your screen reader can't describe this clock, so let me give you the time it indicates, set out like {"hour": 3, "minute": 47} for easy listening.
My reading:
{"hour": 12, "minute": 29}
